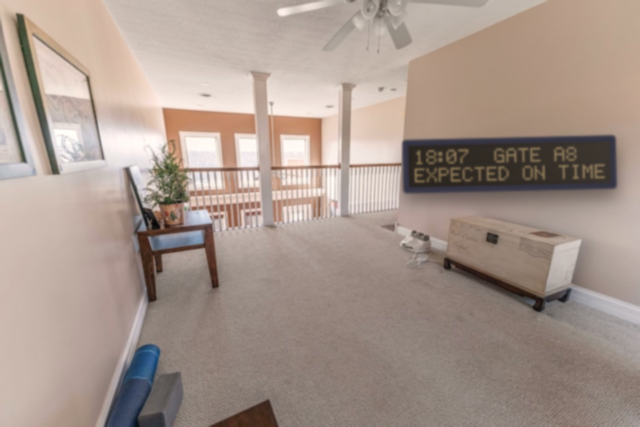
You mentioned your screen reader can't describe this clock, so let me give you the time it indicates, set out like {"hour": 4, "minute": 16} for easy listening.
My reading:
{"hour": 18, "minute": 7}
